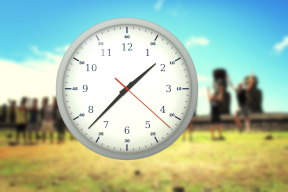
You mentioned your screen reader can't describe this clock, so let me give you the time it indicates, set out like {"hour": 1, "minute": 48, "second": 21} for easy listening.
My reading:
{"hour": 1, "minute": 37, "second": 22}
